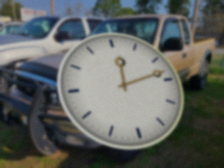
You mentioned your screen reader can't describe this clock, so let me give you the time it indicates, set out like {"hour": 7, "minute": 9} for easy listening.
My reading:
{"hour": 12, "minute": 13}
